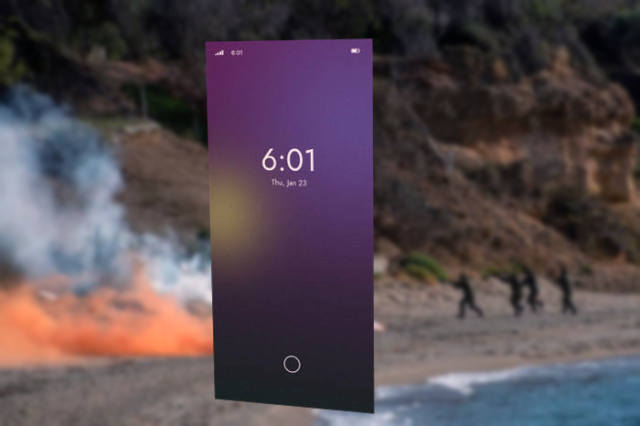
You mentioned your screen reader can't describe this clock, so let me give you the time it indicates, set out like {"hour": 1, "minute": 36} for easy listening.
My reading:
{"hour": 6, "minute": 1}
